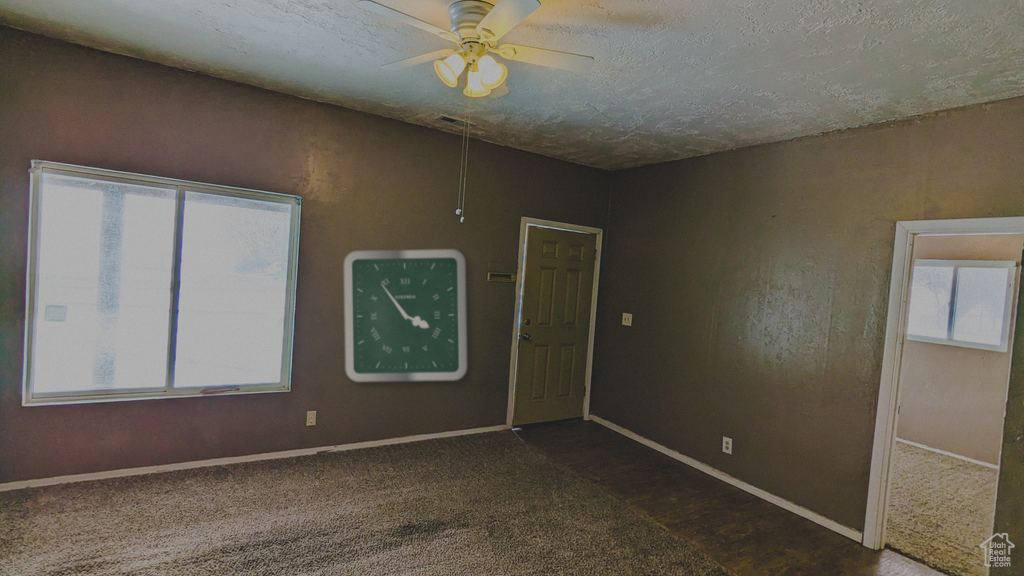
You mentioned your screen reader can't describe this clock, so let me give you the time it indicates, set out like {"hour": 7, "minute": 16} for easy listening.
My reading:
{"hour": 3, "minute": 54}
